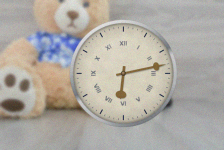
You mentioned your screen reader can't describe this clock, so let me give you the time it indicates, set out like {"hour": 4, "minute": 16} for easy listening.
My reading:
{"hour": 6, "minute": 13}
